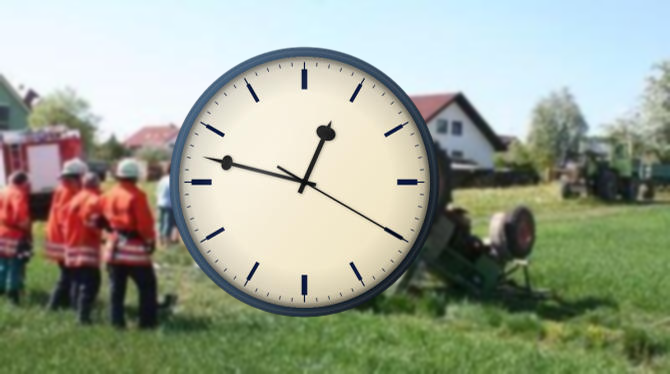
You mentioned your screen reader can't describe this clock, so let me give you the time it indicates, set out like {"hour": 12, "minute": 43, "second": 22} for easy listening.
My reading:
{"hour": 12, "minute": 47, "second": 20}
